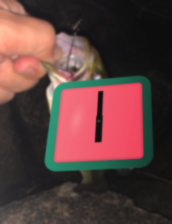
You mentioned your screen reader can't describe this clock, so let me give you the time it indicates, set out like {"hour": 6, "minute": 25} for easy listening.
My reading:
{"hour": 6, "minute": 0}
